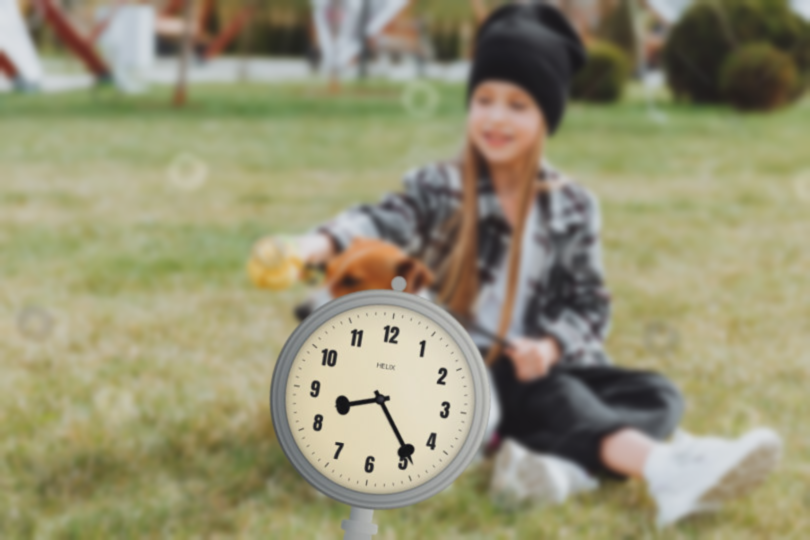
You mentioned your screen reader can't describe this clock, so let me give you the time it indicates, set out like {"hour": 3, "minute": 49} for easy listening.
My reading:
{"hour": 8, "minute": 24}
